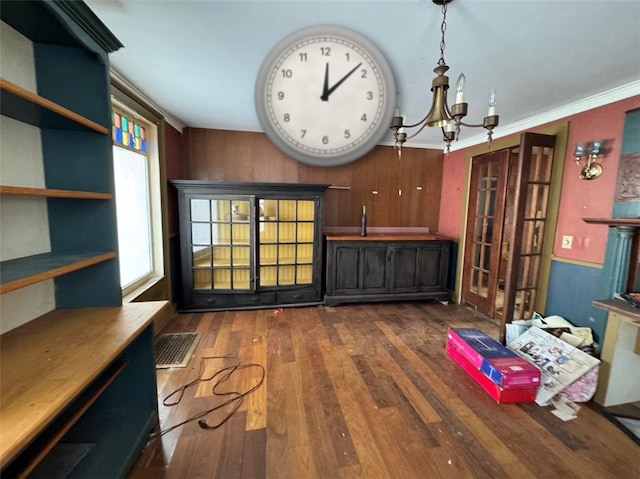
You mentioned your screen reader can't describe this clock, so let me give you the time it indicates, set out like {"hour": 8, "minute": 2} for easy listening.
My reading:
{"hour": 12, "minute": 8}
